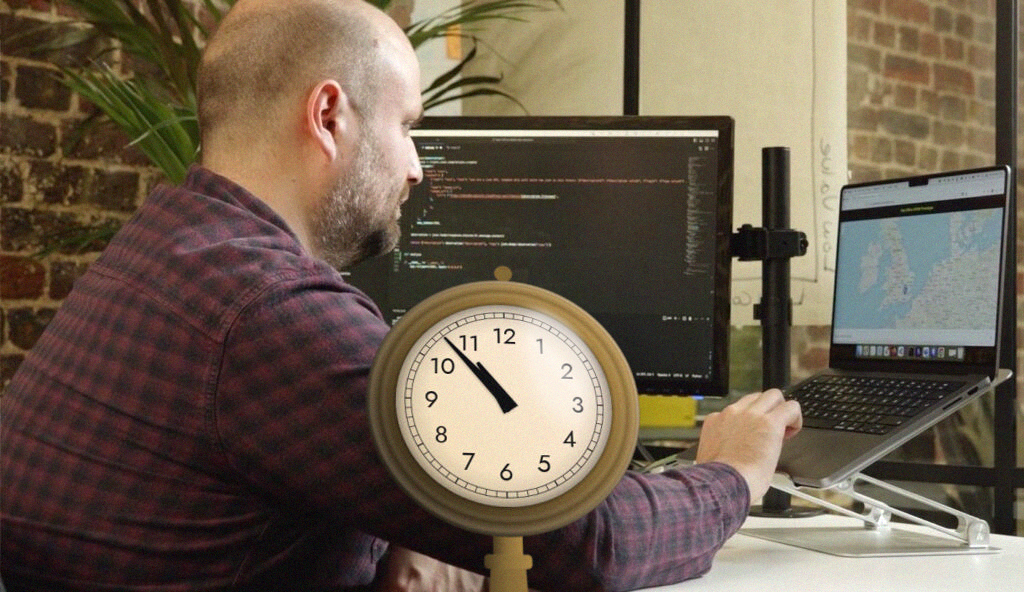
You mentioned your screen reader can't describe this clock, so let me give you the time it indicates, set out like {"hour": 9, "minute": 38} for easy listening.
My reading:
{"hour": 10, "minute": 53}
